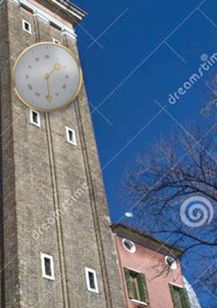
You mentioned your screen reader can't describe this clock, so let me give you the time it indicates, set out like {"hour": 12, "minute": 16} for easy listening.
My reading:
{"hour": 1, "minute": 29}
